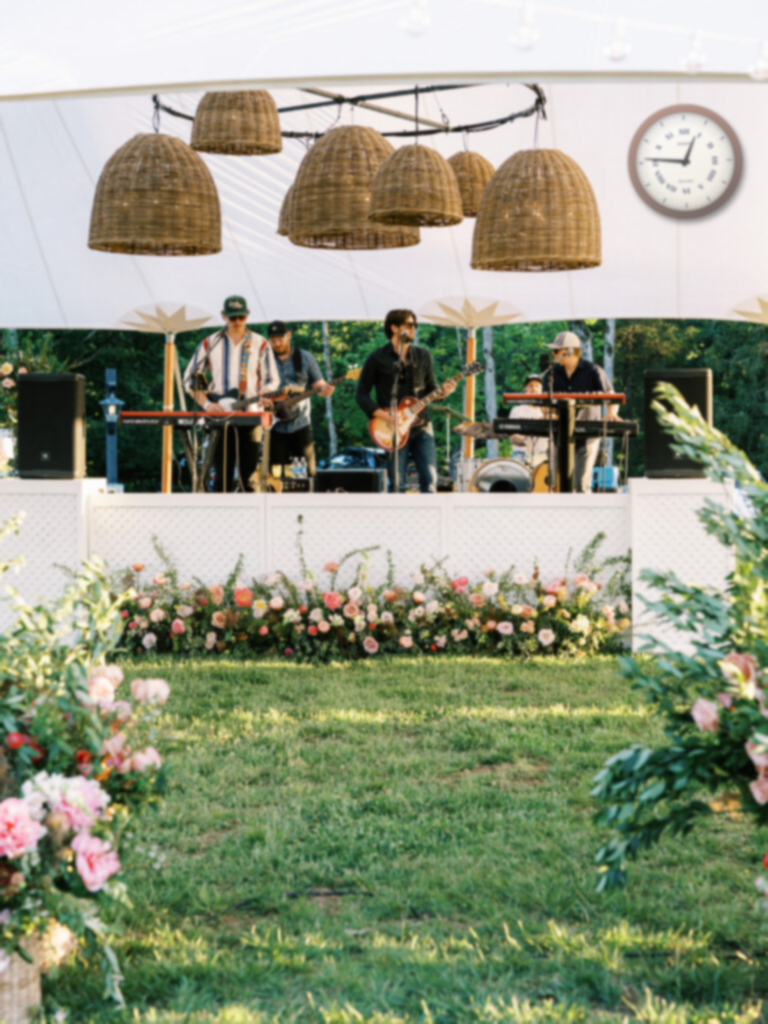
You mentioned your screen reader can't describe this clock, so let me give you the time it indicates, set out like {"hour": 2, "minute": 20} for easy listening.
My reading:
{"hour": 12, "minute": 46}
